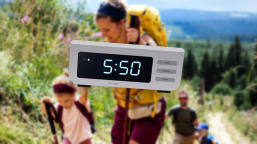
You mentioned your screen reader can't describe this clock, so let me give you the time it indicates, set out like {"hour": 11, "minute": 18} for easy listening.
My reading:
{"hour": 5, "minute": 50}
